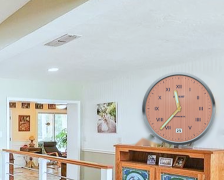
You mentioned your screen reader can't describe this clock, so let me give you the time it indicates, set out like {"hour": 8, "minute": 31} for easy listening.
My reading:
{"hour": 11, "minute": 37}
